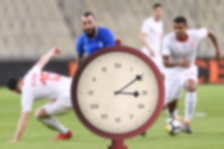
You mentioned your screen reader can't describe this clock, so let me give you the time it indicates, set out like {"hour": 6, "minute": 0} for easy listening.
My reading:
{"hour": 3, "minute": 9}
